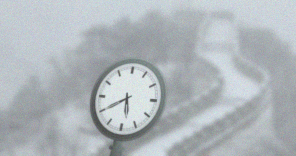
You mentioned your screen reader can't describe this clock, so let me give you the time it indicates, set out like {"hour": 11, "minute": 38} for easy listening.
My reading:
{"hour": 5, "minute": 40}
